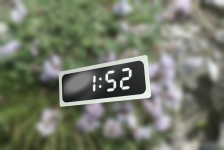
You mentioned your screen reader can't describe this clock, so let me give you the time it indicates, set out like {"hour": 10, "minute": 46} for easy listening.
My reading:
{"hour": 1, "minute": 52}
